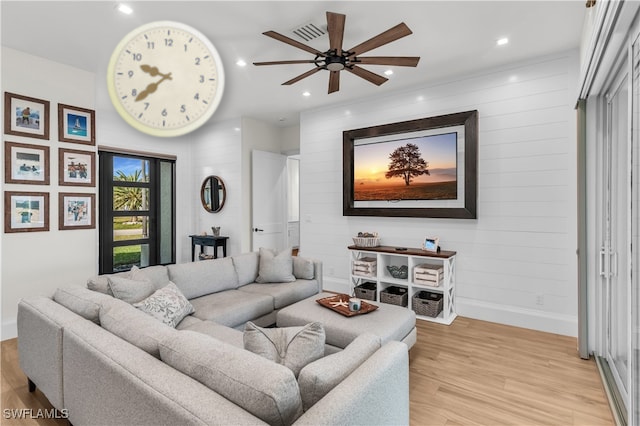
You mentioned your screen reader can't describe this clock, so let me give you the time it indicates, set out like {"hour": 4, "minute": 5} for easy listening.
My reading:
{"hour": 9, "minute": 38}
